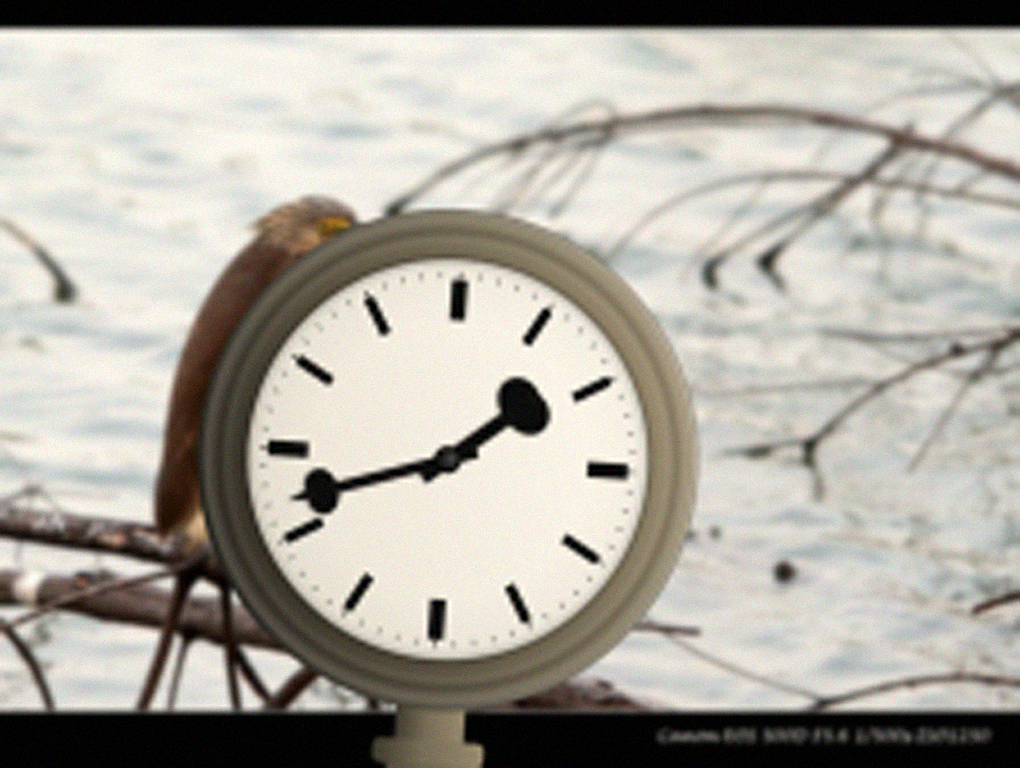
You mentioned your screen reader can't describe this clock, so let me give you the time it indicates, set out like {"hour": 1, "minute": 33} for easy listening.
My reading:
{"hour": 1, "minute": 42}
